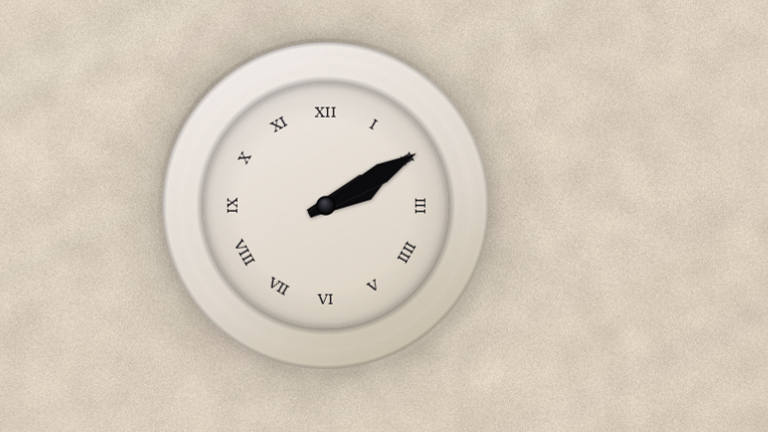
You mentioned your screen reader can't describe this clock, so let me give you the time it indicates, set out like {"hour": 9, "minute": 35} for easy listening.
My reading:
{"hour": 2, "minute": 10}
